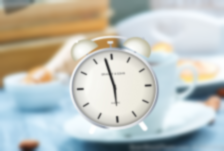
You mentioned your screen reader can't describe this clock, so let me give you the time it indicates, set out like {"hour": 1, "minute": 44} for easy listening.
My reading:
{"hour": 5, "minute": 58}
